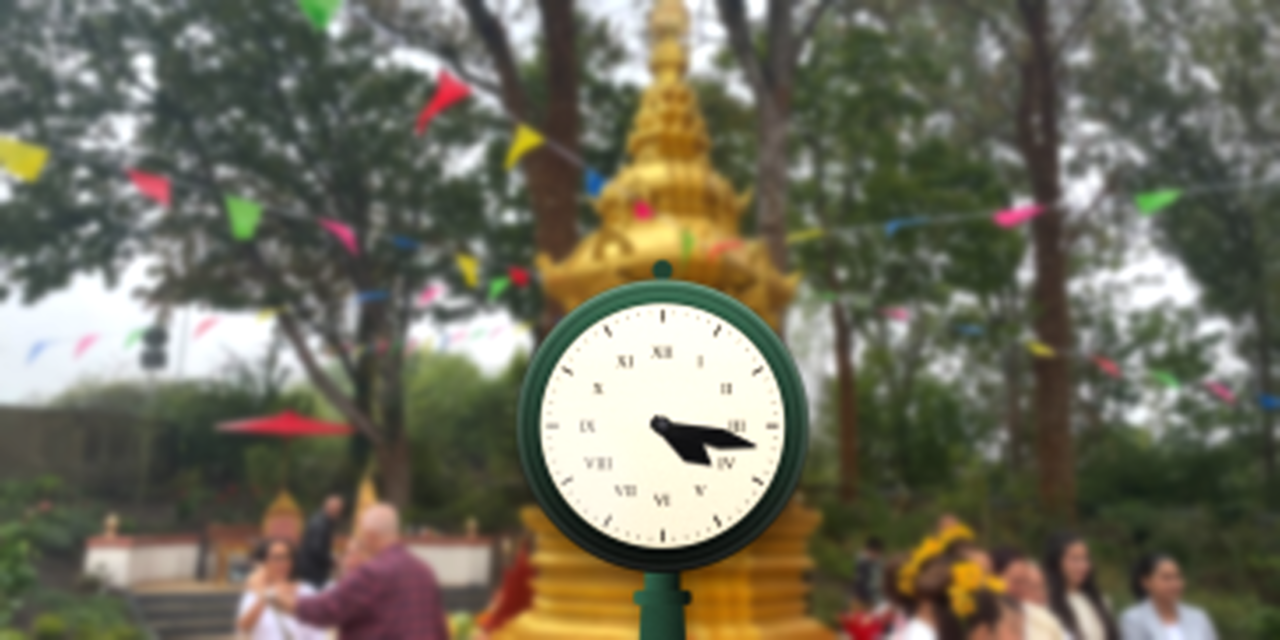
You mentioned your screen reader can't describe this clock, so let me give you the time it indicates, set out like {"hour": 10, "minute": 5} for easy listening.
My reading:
{"hour": 4, "minute": 17}
